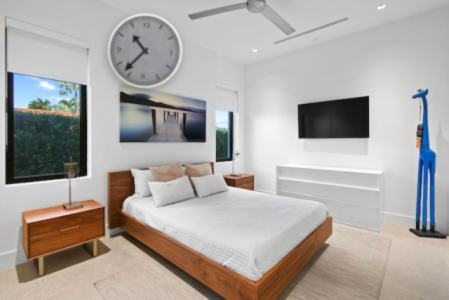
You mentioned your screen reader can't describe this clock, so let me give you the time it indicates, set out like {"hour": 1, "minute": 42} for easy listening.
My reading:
{"hour": 10, "minute": 37}
